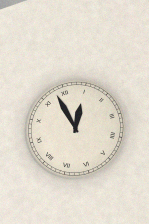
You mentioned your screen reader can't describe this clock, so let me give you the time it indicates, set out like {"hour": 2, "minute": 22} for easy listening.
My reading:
{"hour": 12, "minute": 58}
